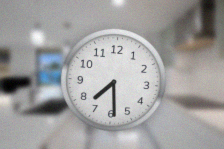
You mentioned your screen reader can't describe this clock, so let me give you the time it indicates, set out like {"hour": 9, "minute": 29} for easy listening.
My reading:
{"hour": 7, "minute": 29}
